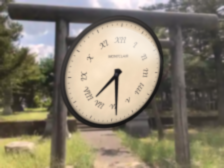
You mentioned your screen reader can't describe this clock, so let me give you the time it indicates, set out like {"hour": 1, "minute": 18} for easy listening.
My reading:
{"hour": 7, "minute": 29}
